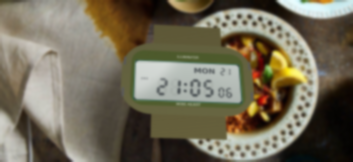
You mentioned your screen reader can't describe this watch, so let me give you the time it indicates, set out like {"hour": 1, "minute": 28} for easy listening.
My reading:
{"hour": 21, "minute": 5}
